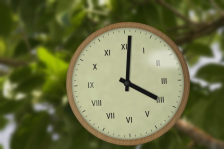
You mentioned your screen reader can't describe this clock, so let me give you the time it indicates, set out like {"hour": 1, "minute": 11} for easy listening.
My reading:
{"hour": 4, "minute": 1}
